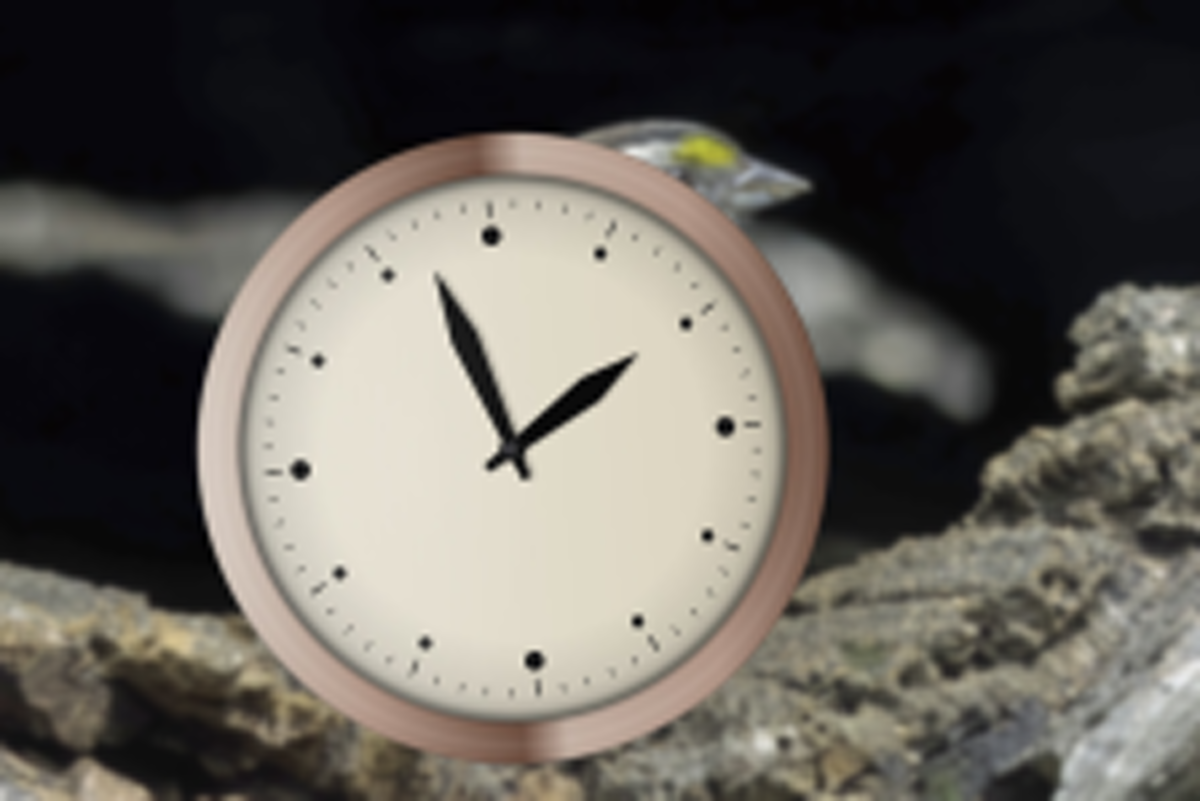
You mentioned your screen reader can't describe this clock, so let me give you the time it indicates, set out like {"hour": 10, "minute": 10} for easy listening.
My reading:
{"hour": 1, "minute": 57}
